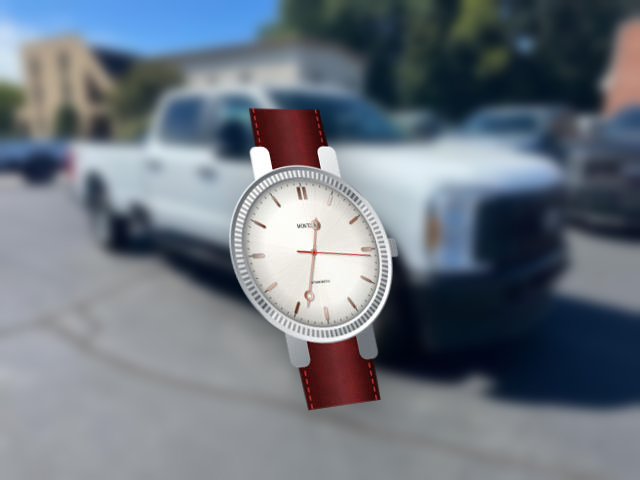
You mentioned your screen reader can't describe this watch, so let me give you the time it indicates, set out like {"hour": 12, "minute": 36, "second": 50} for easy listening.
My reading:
{"hour": 12, "minute": 33, "second": 16}
